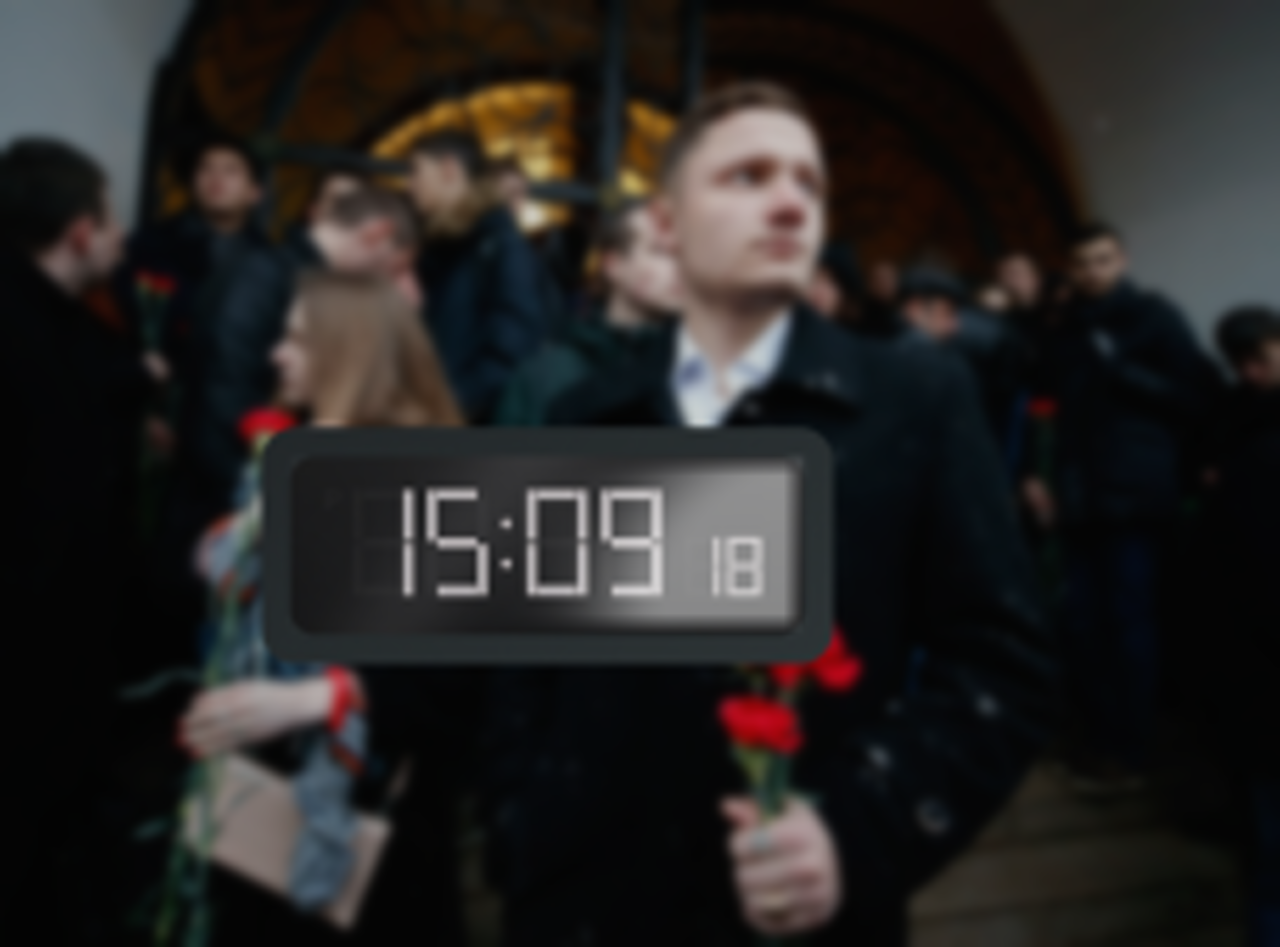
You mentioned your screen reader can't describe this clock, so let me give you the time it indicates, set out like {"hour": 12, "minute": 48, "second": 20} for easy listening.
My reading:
{"hour": 15, "minute": 9, "second": 18}
